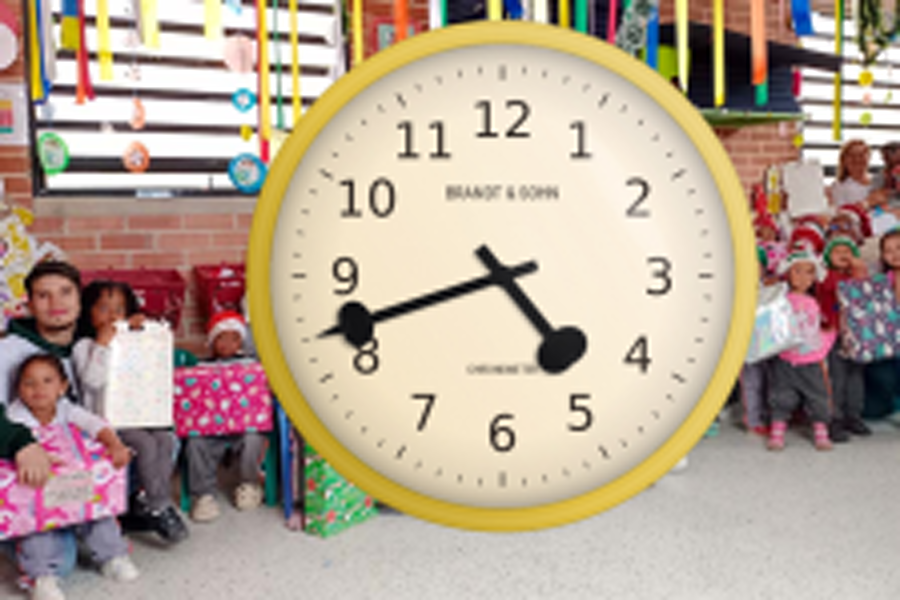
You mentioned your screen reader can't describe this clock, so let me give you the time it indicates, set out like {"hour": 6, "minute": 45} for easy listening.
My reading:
{"hour": 4, "minute": 42}
